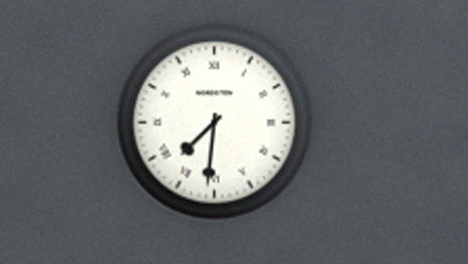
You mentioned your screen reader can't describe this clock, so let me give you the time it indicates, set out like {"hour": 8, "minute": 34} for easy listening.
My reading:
{"hour": 7, "minute": 31}
